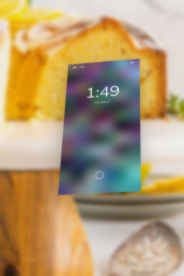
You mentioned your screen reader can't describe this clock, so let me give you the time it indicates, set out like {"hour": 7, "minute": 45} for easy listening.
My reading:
{"hour": 1, "minute": 49}
